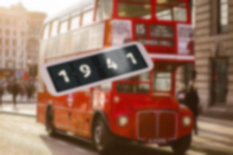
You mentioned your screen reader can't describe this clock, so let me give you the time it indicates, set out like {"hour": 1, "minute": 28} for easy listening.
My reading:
{"hour": 19, "minute": 41}
